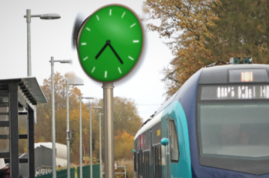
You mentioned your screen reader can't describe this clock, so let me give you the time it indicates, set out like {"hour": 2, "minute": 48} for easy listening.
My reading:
{"hour": 7, "minute": 23}
